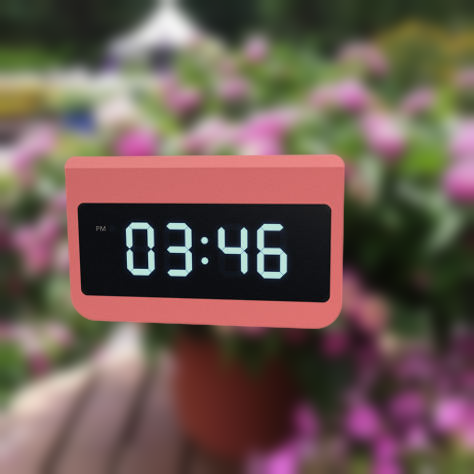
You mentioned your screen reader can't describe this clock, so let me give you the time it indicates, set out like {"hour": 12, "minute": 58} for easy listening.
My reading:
{"hour": 3, "minute": 46}
